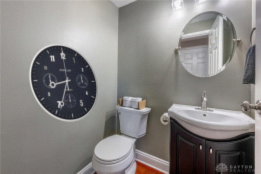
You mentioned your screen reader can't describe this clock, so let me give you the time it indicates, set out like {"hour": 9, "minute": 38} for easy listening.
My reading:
{"hour": 8, "minute": 34}
